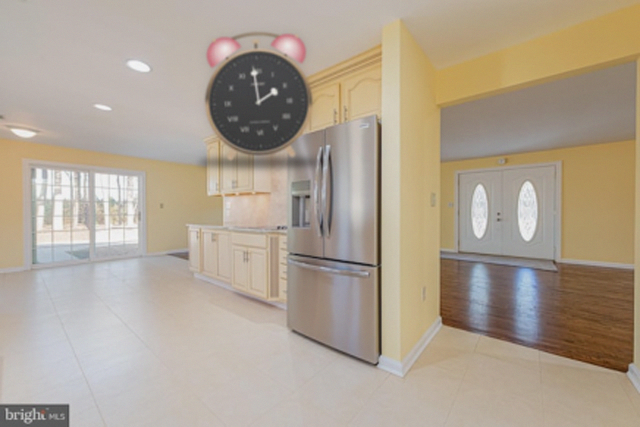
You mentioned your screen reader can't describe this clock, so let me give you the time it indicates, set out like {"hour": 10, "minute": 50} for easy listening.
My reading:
{"hour": 1, "minute": 59}
